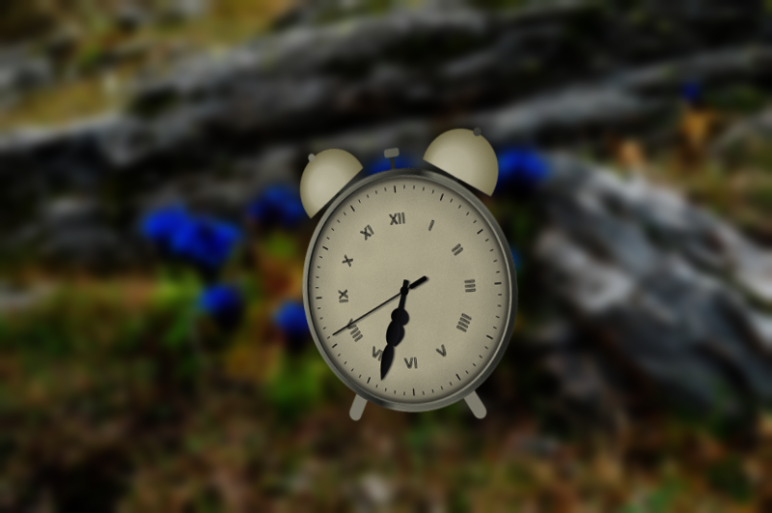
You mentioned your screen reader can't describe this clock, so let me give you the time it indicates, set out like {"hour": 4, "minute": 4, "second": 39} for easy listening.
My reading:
{"hour": 6, "minute": 33, "second": 41}
